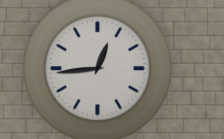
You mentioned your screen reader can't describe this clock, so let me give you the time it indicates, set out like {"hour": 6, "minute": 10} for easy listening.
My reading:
{"hour": 12, "minute": 44}
